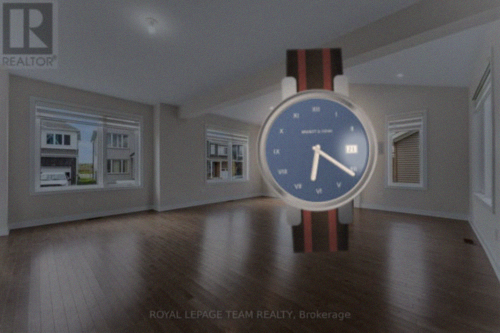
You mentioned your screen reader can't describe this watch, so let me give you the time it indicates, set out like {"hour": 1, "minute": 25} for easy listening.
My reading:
{"hour": 6, "minute": 21}
